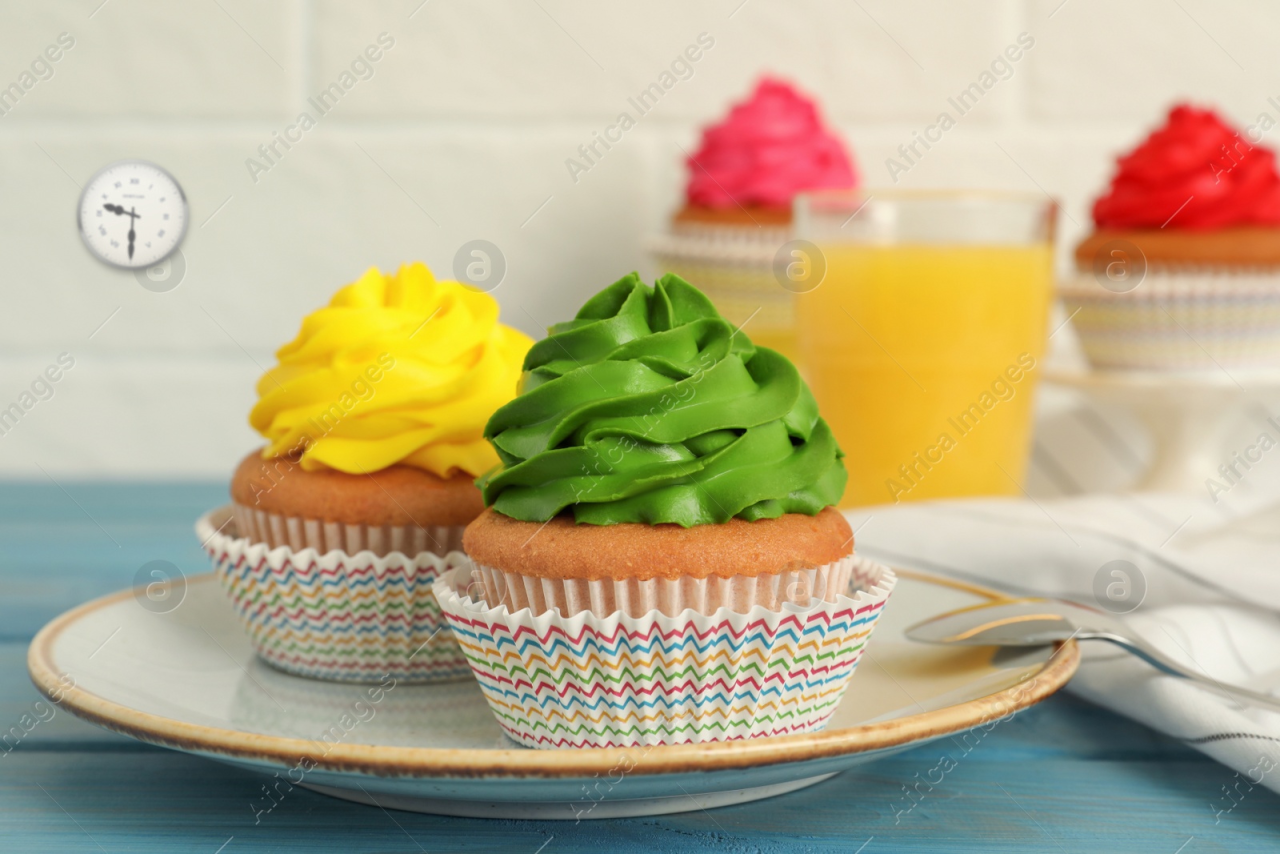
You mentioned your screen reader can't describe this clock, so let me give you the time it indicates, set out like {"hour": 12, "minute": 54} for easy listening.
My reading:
{"hour": 9, "minute": 30}
